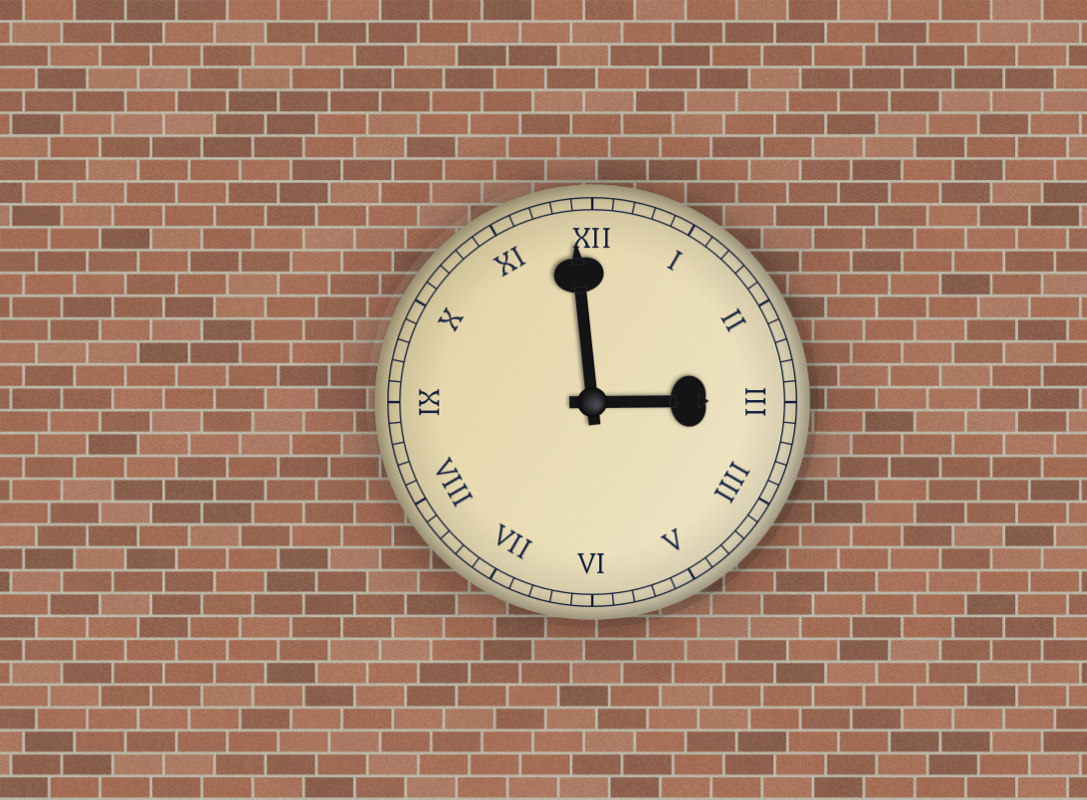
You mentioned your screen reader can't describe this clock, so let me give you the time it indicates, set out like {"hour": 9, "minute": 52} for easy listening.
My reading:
{"hour": 2, "minute": 59}
